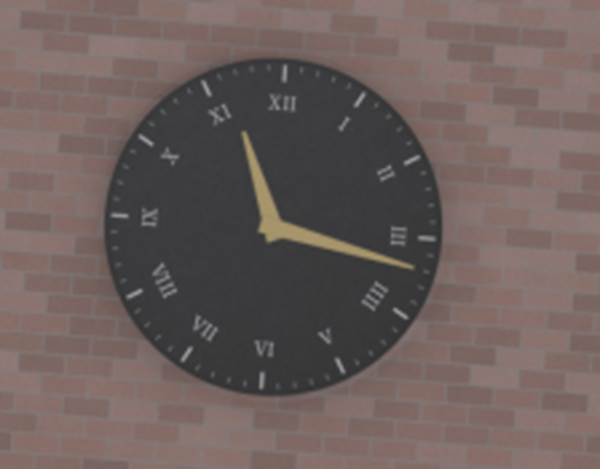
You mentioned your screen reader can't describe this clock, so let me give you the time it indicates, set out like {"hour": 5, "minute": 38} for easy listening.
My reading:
{"hour": 11, "minute": 17}
